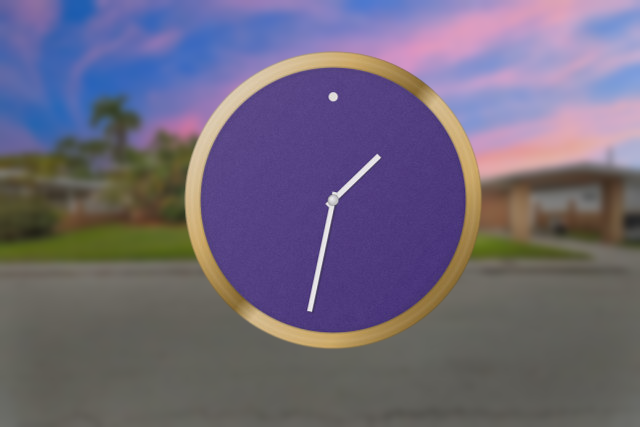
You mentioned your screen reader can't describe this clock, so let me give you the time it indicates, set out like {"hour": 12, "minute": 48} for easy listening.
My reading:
{"hour": 1, "minute": 32}
